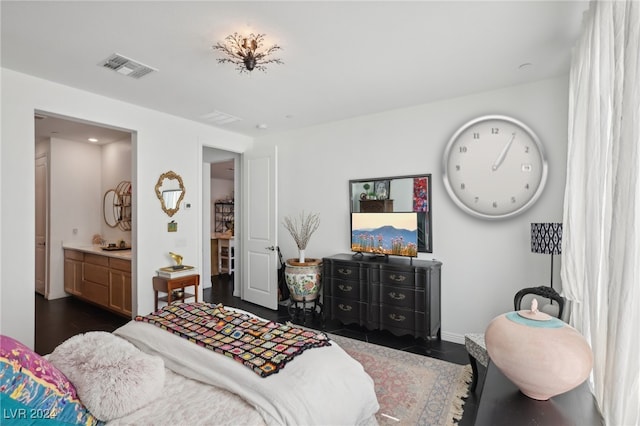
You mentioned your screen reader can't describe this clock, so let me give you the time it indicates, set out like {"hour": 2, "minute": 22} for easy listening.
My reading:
{"hour": 1, "minute": 5}
